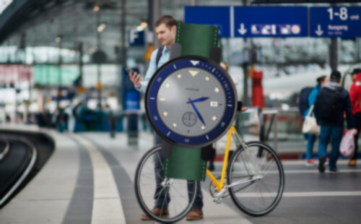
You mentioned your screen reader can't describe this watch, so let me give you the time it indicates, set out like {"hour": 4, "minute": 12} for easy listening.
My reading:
{"hour": 2, "minute": 24}
